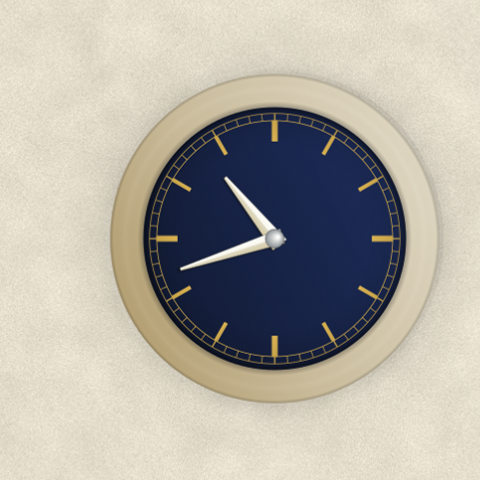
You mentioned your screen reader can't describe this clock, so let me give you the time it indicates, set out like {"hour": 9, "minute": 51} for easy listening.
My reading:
{"hour": 10, "minute": 42}
